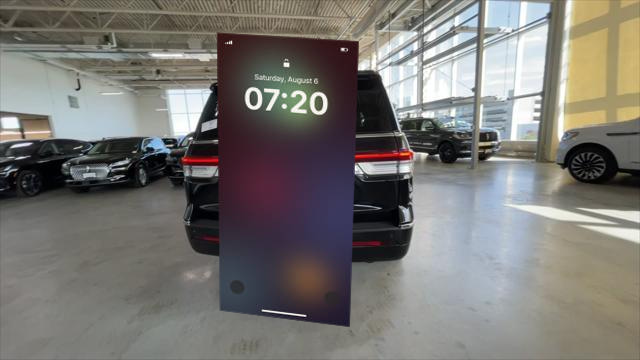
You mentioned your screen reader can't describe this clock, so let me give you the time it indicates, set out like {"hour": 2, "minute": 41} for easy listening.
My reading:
{"hour": 7, "minute": 20}
